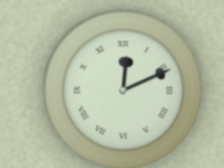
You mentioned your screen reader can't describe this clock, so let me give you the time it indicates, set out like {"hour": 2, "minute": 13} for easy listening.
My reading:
{"hour": 12, "minute": 11}
